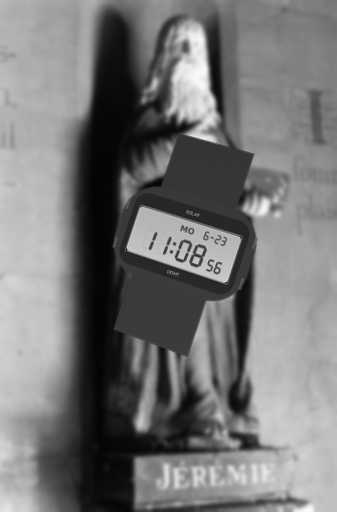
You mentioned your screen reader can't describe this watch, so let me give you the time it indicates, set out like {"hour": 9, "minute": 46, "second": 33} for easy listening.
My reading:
{"hour": 11, "minute": 8, "second": 56}
